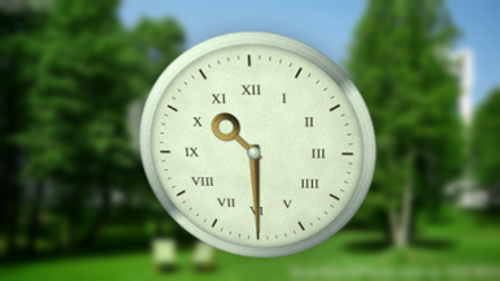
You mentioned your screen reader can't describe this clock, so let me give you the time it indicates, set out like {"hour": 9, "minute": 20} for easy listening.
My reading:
{"hour": 10, "minute": 30}
